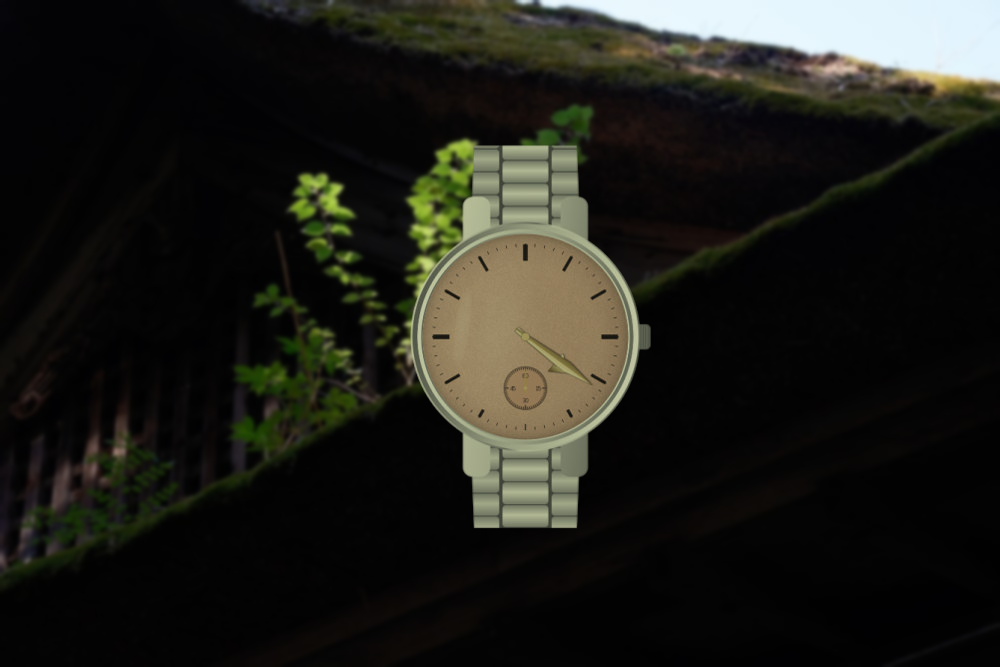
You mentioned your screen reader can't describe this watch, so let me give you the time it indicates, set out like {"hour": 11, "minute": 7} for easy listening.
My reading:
{"hour": 4, "minute": 21}
